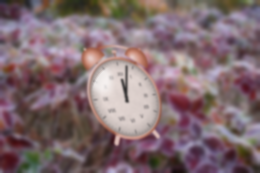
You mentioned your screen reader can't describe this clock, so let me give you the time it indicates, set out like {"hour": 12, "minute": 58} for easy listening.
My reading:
{"hour": 12, "minute": 3}
